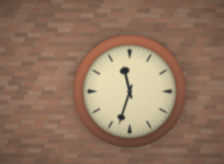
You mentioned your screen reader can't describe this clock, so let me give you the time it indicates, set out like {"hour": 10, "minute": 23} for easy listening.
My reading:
{"hour": 11, "minute": 33}
